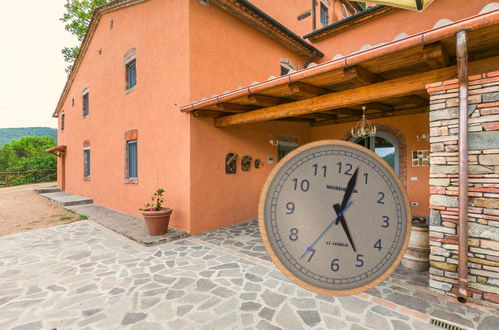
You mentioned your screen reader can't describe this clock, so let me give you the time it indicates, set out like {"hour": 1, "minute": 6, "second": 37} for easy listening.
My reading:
{"hour": 5, "minute": 2, "second": 36}
